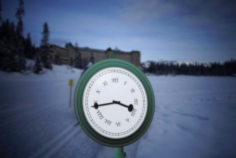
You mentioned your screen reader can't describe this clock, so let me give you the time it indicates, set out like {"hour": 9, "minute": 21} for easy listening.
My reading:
{"hour": 3, "minute": 44}
